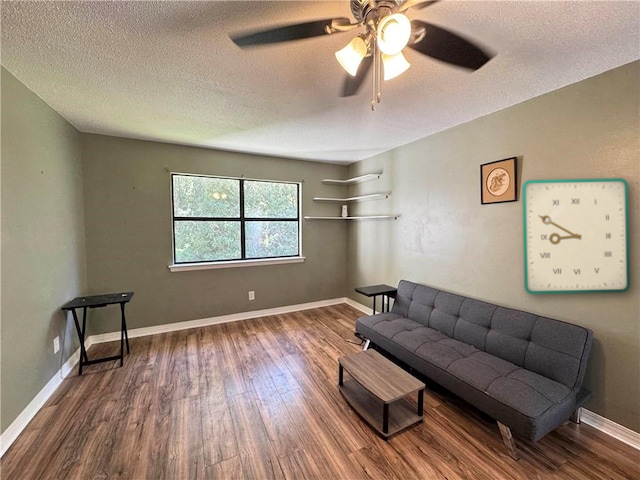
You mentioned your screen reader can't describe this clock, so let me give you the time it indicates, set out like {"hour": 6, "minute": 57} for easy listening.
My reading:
{"hour": 8, "minute": 50}
